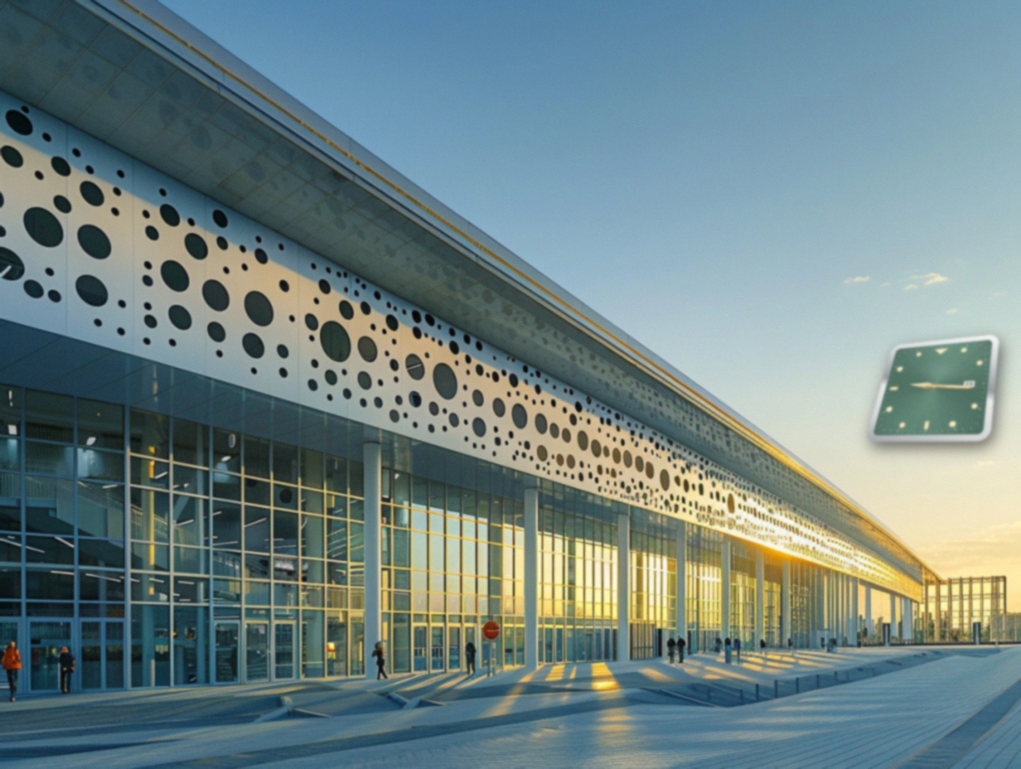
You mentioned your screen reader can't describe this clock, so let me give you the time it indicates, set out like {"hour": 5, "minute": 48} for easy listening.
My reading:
{"hour": 9, "minute": 16}
